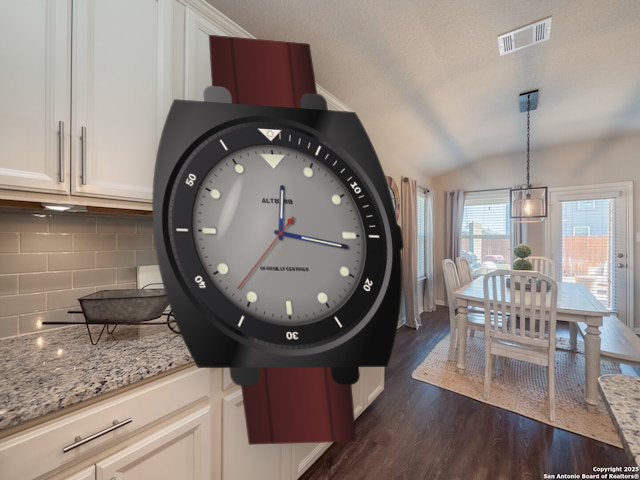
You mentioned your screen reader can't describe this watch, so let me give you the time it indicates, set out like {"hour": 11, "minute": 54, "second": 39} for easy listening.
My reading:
{"hour": 12, "minute": 16, "second": 37}
